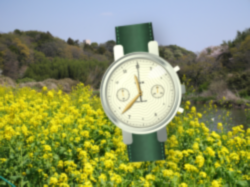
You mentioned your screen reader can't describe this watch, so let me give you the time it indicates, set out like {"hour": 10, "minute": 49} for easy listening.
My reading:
{"hour": 11, "minute": 38}
